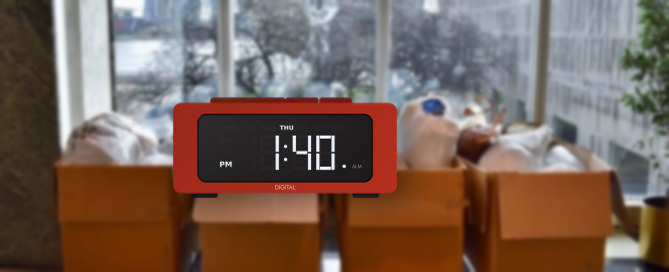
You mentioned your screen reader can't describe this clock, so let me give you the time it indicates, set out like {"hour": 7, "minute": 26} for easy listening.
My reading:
{"hour": 1, "minute": 40}
